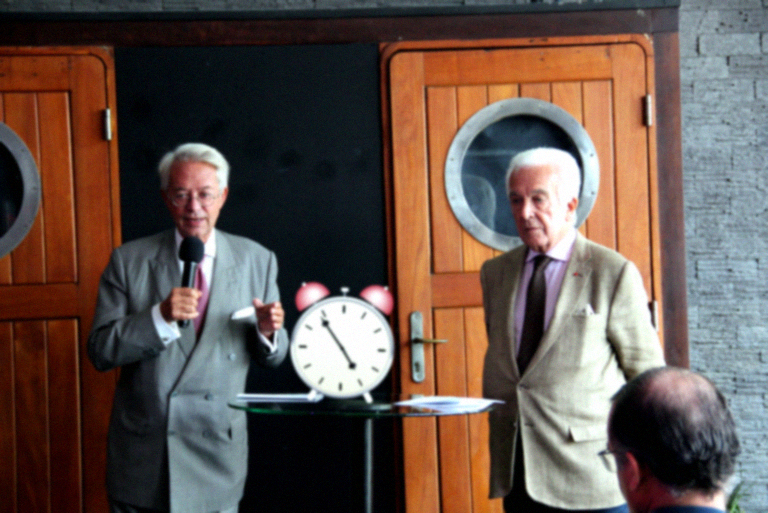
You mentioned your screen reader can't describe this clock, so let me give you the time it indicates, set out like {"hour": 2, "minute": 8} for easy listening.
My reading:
{"hour": 4, "minute": 54}
